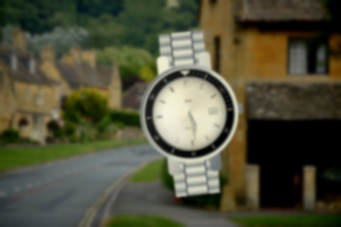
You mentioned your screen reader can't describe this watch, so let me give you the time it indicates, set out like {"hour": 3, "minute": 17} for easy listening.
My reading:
{"hour": 5, "minute": 29}
